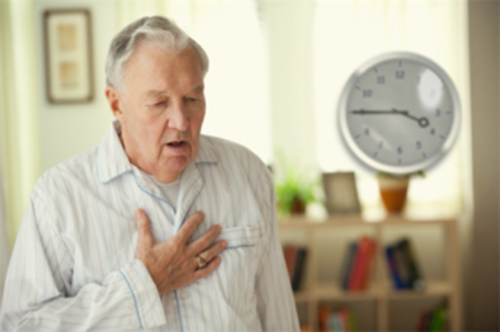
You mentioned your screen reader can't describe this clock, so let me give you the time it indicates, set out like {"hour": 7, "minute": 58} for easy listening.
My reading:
{"hour": 3, "minute": 45}
